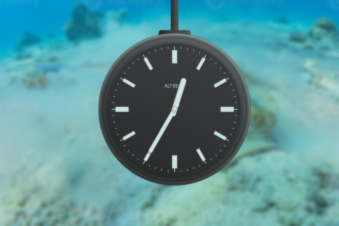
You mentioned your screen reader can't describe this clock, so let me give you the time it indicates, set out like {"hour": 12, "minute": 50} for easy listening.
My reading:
{"hour": 12, "minute": 35}
